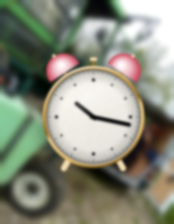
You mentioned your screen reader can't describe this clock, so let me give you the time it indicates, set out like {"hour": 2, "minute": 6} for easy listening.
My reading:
{"hour": 10, "minute": 17}
